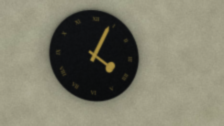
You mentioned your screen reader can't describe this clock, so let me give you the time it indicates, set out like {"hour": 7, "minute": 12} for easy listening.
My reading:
{"hour": 4, "minute": 4}
